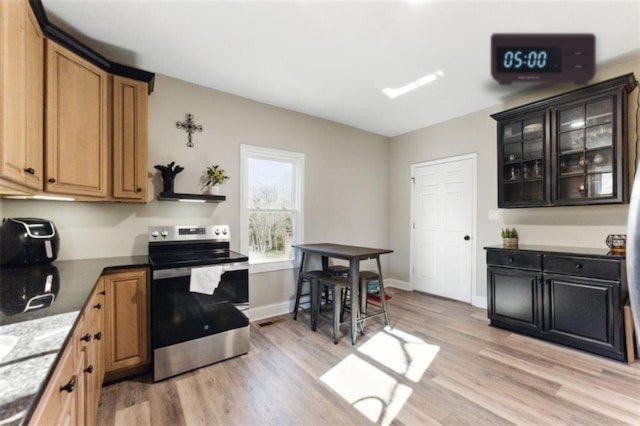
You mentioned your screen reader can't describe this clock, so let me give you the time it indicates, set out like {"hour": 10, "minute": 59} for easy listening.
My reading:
{"hour": 5, "minute": 0}
